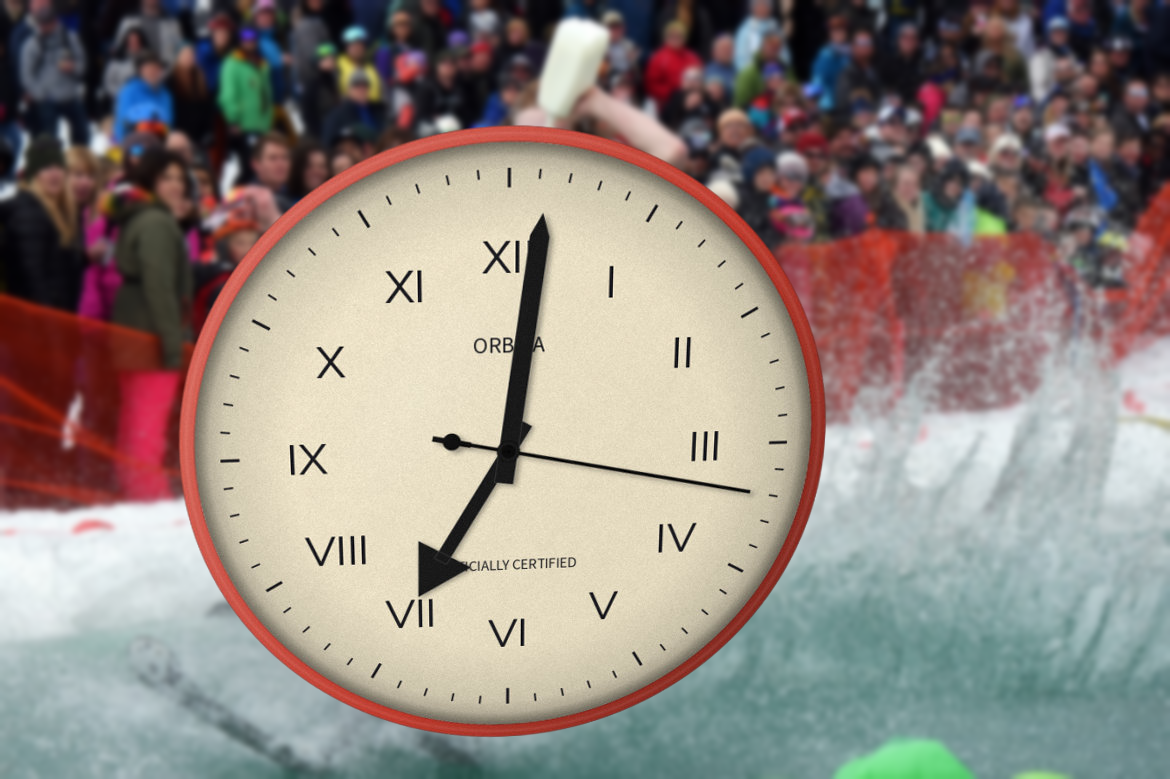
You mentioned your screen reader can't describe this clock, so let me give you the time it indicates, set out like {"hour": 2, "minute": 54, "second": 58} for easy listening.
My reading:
{"hour": 7, "minute": 1, "second": 17}
